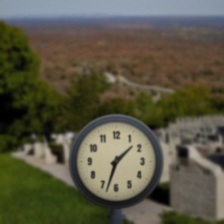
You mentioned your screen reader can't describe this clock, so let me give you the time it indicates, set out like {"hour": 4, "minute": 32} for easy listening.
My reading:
{"hour": 1, "minute": 33}
